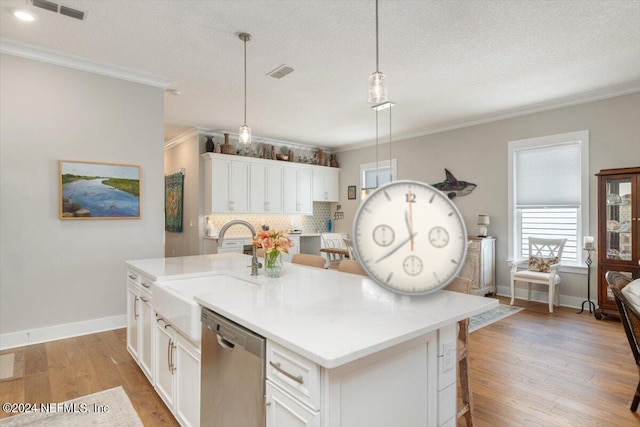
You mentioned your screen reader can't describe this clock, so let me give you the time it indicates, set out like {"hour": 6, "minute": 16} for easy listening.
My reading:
{"hour": 11, "minute": 39}
